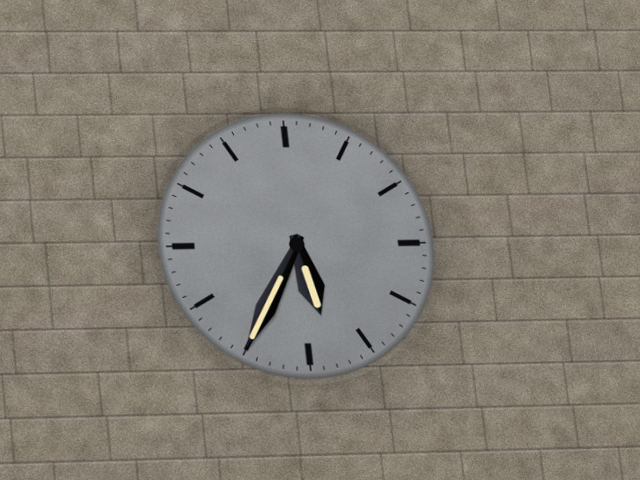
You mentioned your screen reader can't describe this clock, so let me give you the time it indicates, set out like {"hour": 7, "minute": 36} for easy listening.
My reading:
{"hour": 5, "minute": 35}
